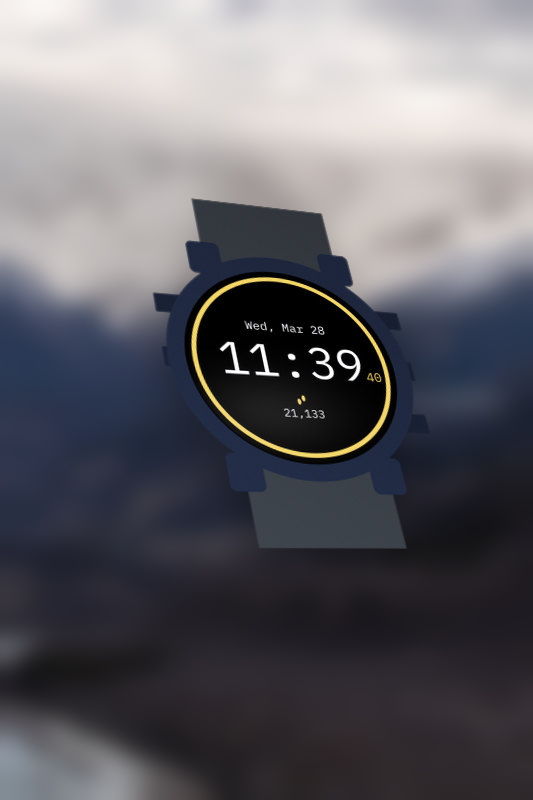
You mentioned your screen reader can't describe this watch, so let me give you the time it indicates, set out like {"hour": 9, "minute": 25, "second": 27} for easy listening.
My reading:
{"hour": 11, "minute": 39, "second": 40}
